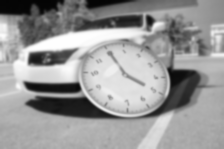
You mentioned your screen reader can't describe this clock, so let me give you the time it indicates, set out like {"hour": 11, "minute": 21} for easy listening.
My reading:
{"hour": 5, "minute": 0}
